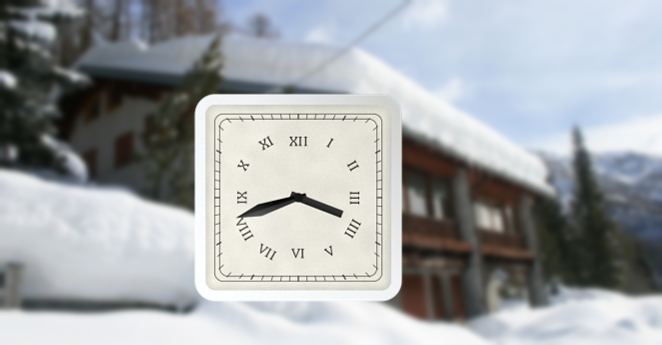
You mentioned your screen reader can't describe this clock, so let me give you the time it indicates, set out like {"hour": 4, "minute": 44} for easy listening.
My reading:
{"hour": 3, "minute": 42}
